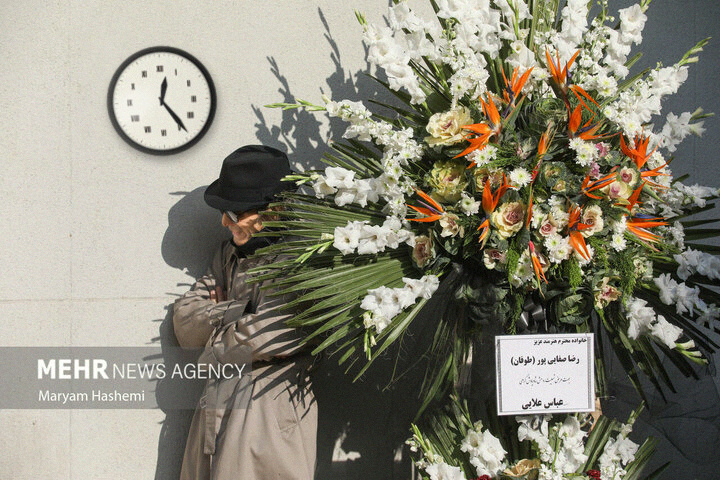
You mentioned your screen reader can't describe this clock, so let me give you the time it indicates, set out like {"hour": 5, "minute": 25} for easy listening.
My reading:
{"hour": 12, "minute": 24}
